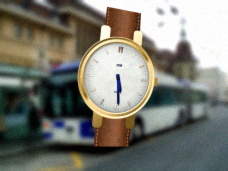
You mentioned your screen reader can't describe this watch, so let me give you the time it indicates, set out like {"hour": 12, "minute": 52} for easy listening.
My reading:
{"hour": 5, "minute": 29}
